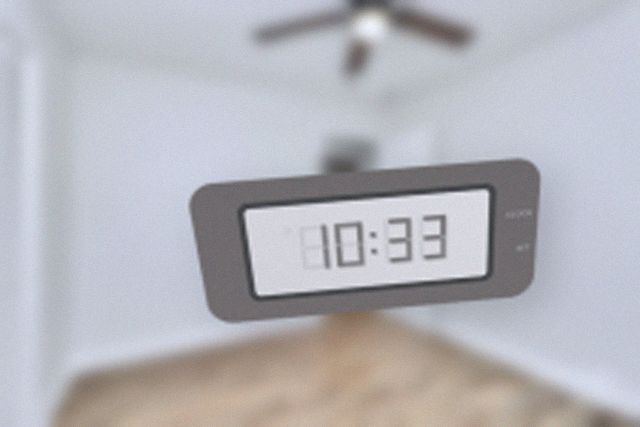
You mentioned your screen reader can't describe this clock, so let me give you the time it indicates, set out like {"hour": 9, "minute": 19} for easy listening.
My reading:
{"hour": 10, "minute": 33}
